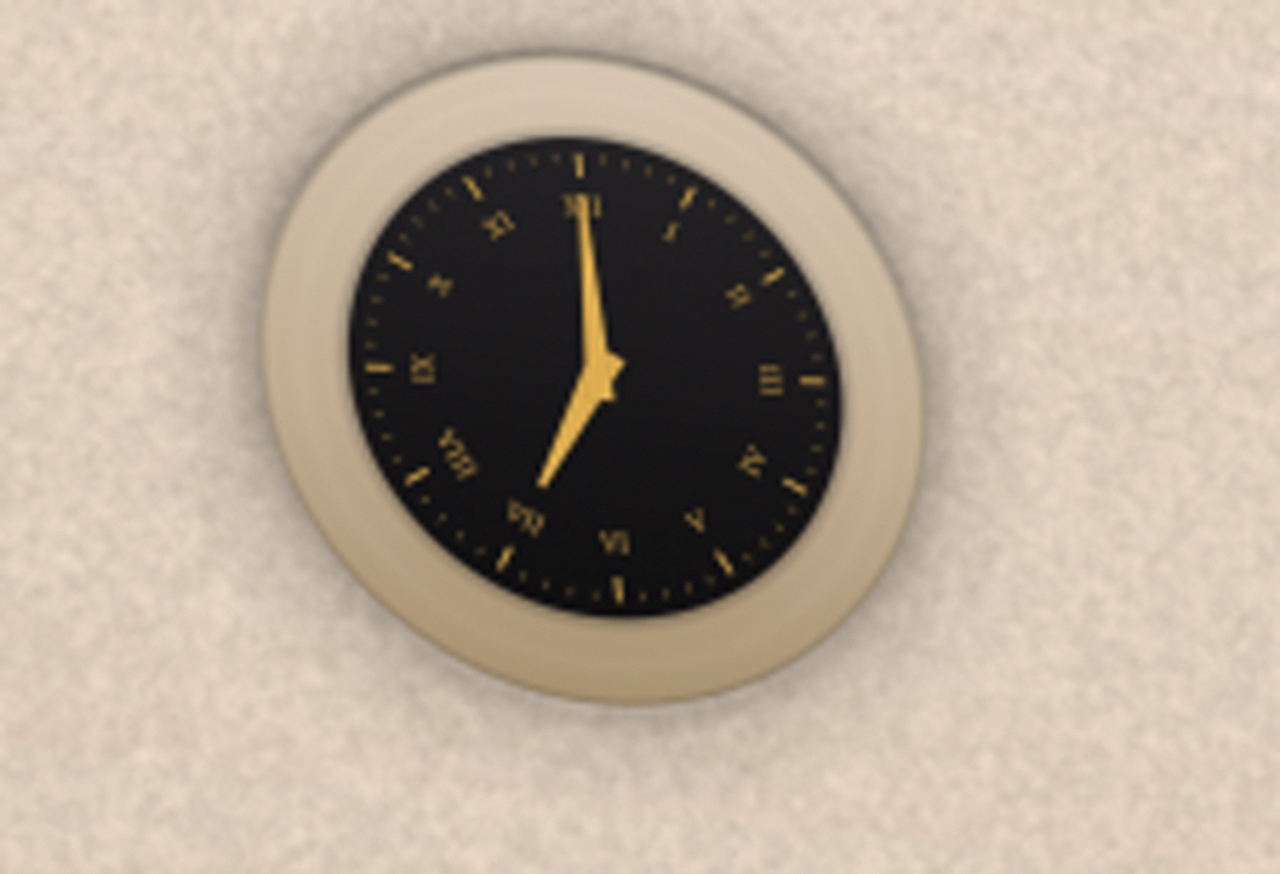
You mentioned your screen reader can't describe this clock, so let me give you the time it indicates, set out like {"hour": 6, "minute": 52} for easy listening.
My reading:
{"hour": 7, "minute": 0}
